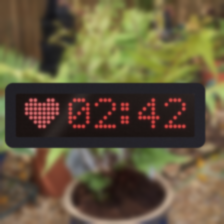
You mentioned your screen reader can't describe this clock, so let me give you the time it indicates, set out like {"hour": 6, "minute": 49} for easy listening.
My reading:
{"hour": 2, "minute": 42}
